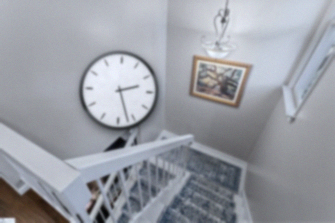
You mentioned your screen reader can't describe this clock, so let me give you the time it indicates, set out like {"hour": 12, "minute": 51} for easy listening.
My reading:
{"hour": 2, "minute": 27}
